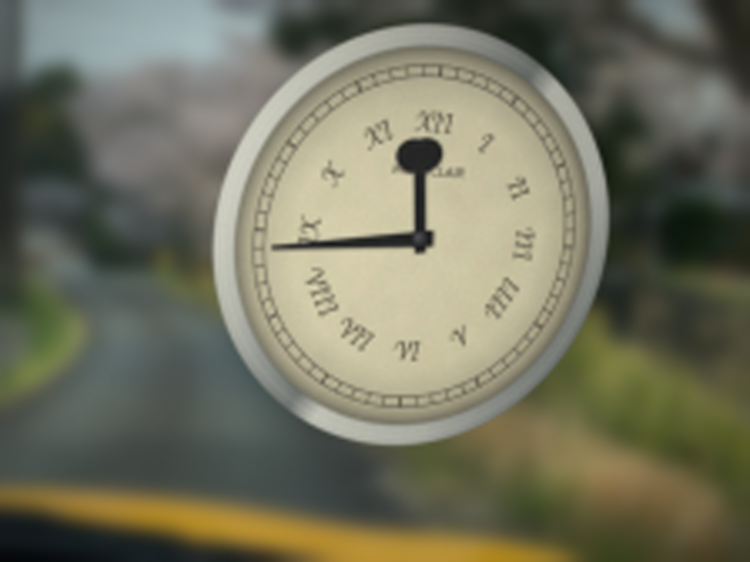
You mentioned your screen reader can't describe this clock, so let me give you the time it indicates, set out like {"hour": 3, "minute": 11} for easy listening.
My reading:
{"hour": 11, "minute": 44}
